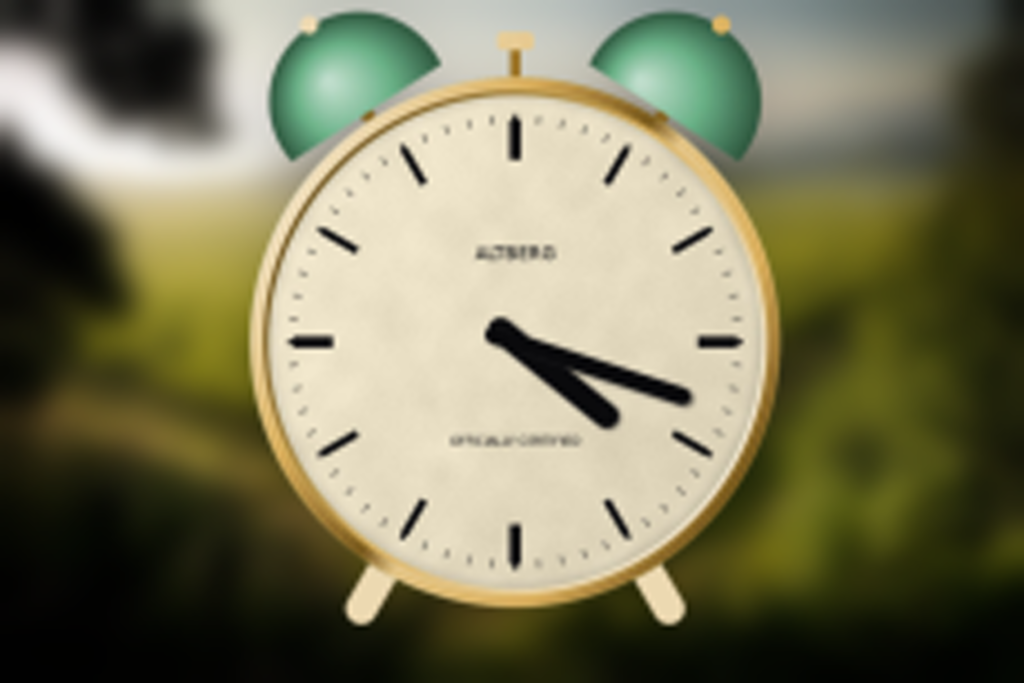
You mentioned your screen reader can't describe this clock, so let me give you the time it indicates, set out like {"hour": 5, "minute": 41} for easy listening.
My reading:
{"hour": 4, "minute": 18}
